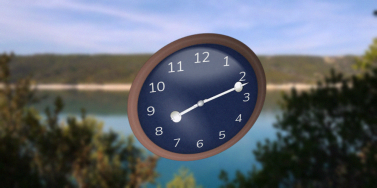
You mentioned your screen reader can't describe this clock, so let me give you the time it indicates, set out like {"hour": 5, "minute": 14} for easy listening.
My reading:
{"hour": 8, "minute": 12}
